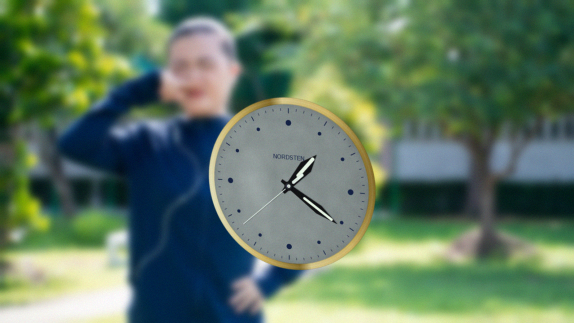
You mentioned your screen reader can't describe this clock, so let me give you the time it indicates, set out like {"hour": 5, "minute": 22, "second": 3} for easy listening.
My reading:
{"hour": 1, "minute": 20, "second": 38}
